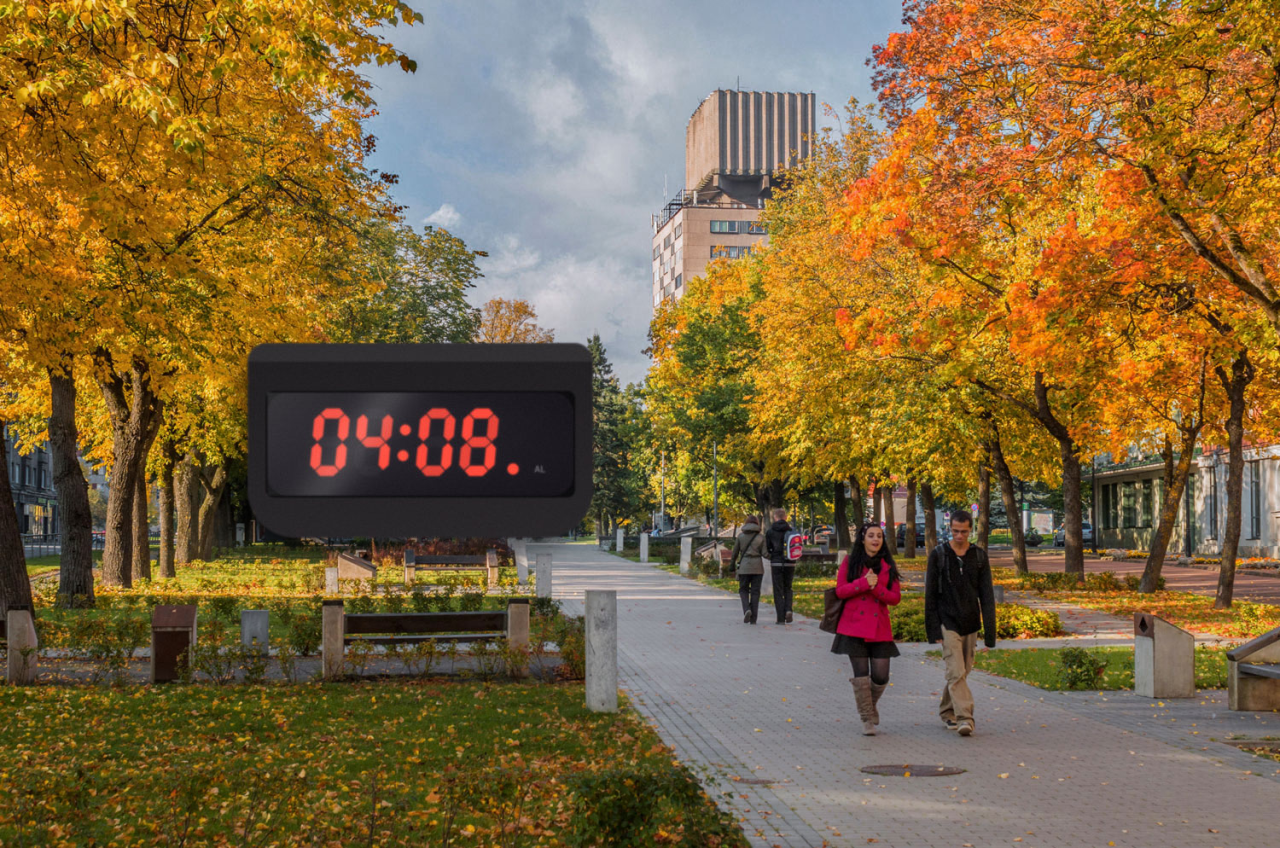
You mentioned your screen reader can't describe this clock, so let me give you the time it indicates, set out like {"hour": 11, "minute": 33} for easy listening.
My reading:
{"hour": 4, "minute": 8}
